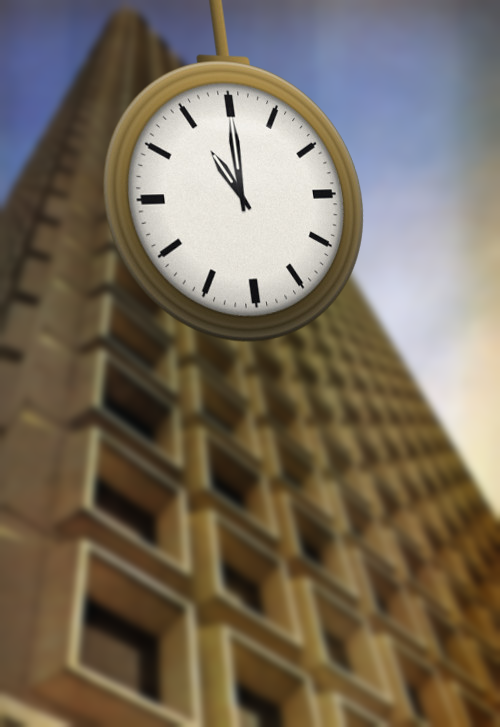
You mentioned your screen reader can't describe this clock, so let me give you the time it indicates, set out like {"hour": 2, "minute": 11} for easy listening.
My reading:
{"hour": 11, "minute": 0}
